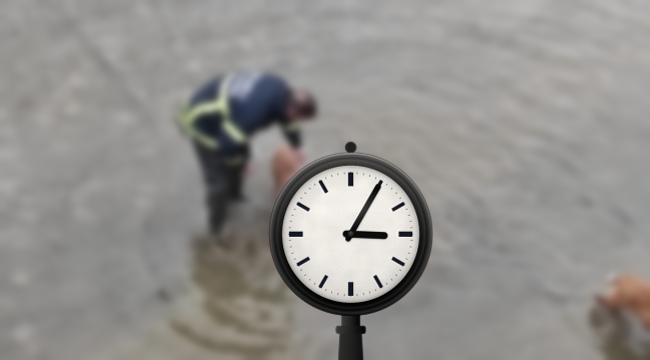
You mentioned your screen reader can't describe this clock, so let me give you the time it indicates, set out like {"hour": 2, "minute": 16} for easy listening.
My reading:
{"hour": 3, "minute": 5}
